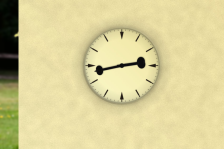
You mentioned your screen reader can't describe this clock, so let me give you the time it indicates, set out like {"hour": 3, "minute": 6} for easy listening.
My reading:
{"hour": 2, "minute": 43}
